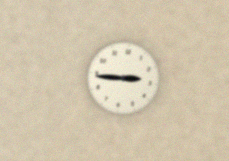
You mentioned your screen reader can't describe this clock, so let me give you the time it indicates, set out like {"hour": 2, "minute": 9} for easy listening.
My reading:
{"hour": 2, "minute": 44}
